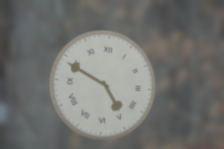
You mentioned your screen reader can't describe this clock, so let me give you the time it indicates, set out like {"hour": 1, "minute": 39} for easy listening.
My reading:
{"hour": 4, "minute": 49}
